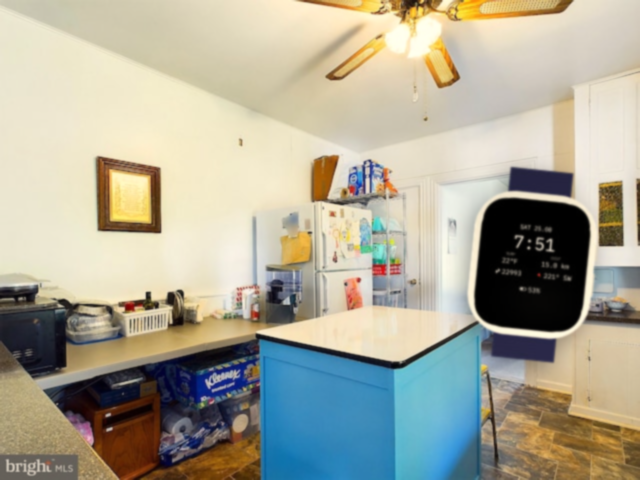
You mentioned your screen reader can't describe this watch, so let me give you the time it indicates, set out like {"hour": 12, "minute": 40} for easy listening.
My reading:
{"hour": 7, "minute": 51}
